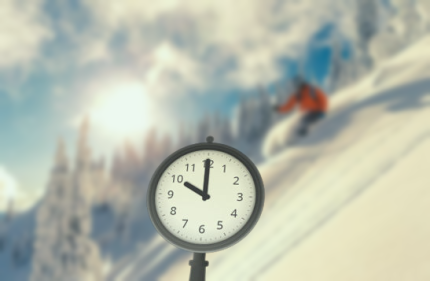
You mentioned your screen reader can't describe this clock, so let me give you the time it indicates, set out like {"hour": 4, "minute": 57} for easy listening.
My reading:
{"hour": 10, "minute": 0}
